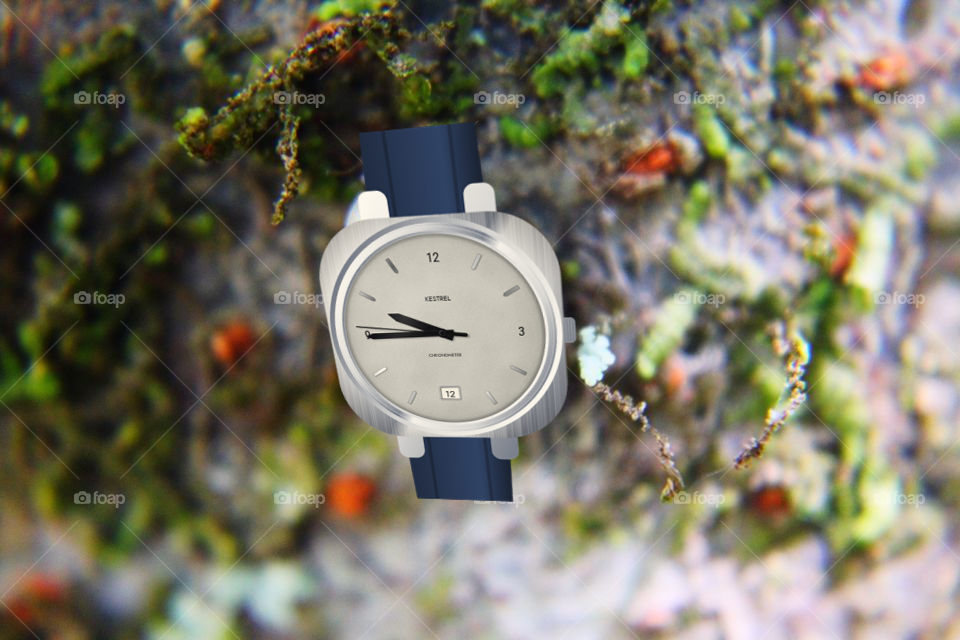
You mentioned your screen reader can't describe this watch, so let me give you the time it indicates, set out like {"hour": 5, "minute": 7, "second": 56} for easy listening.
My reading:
{"hour": 9, "minute": 44, "second": 46}
